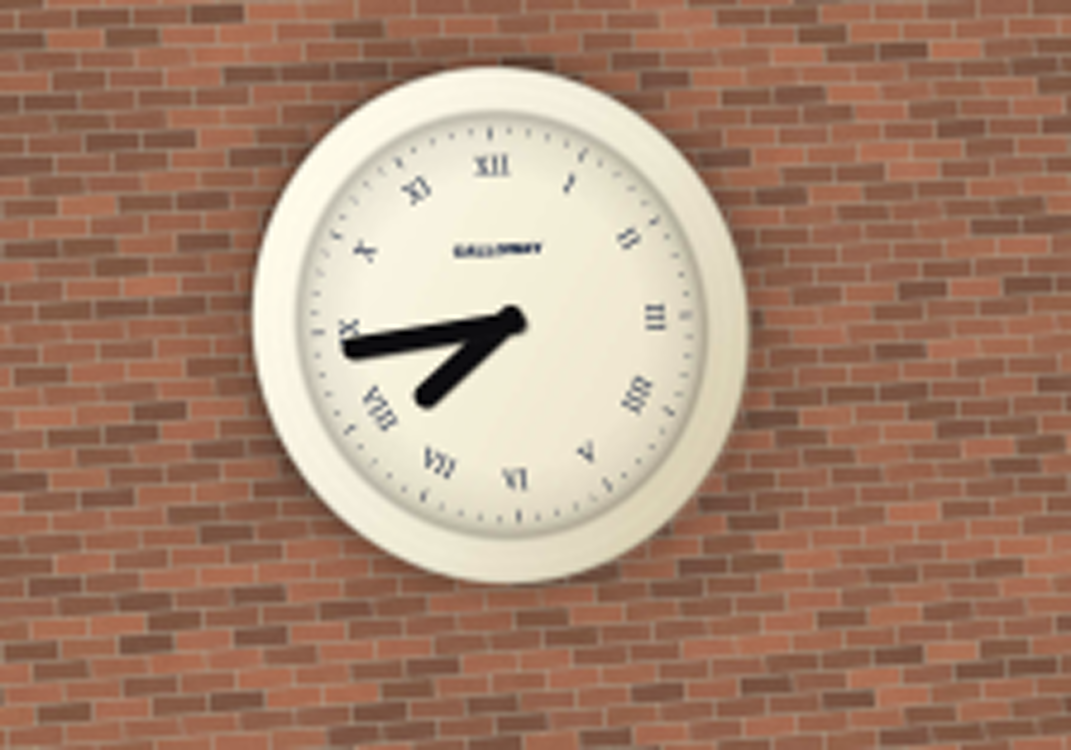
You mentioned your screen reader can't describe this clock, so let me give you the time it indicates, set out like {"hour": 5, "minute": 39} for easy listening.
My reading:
{"hour": 7, "minute": 44}
